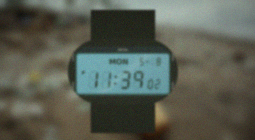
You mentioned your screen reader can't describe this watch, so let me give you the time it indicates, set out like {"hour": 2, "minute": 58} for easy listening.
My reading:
{"hour": 11, "minute": 39}
